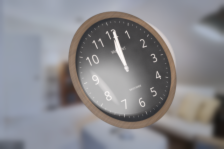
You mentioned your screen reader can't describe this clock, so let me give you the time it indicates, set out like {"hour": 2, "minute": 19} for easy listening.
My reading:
{"hour": 12, "minute": 1}
